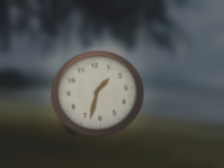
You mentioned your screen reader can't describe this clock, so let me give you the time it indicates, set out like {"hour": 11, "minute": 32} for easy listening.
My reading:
{"hour": 1, "minute": 33}
